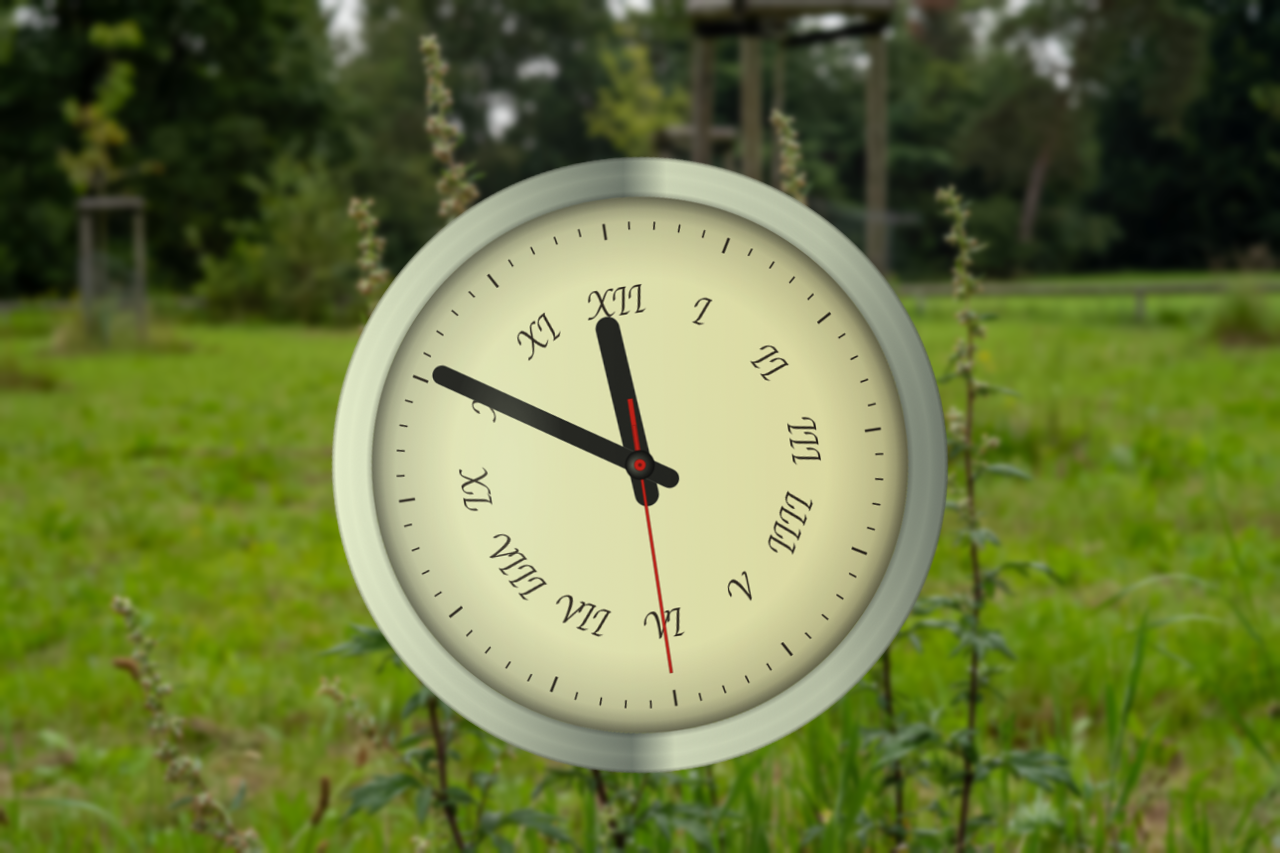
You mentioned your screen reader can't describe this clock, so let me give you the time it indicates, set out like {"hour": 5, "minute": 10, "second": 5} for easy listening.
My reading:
{"hour": 11, "minute": 50, "second": 30}
